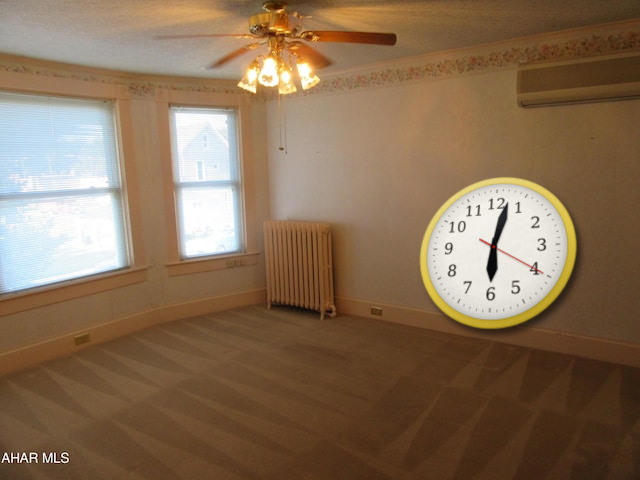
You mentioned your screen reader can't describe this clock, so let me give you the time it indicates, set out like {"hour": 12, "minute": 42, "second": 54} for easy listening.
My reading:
{"hour": 6, "minute": 2, "second": 20}
